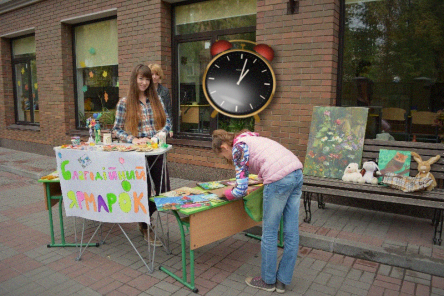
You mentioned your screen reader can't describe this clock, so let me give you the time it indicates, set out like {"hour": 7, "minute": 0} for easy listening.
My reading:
{"hour": 1, "minute": 2}
